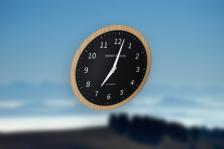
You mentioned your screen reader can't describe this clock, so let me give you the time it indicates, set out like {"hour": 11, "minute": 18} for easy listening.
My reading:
{"hour": 7, "minute": 2}
